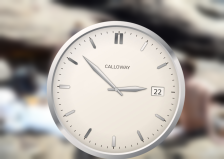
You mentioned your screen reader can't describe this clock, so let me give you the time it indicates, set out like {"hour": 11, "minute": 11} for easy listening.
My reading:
{"hour": 2, "minute": 52}
